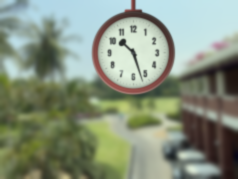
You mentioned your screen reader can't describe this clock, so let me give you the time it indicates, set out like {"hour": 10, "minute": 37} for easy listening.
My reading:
{"hour": 10, "minute": 27}
